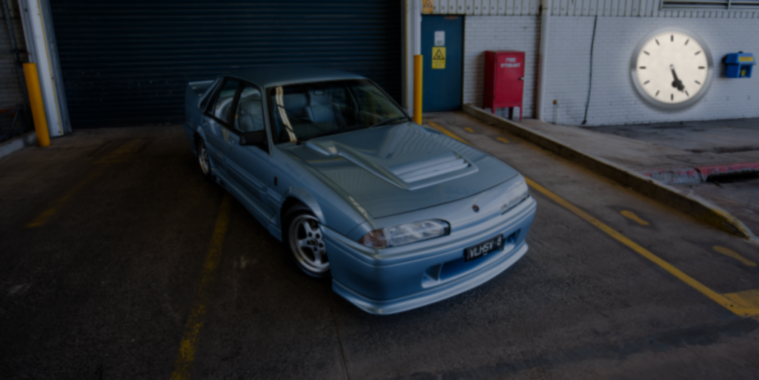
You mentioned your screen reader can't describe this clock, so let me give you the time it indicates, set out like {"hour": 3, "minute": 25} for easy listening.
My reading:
{"hour": 5, "minute": 26}
